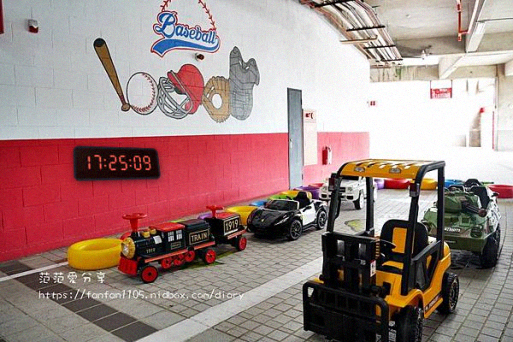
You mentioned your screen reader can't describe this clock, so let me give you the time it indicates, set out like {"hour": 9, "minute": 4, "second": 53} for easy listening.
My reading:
{"hour": 17, "minute": 25, "second": 9}
